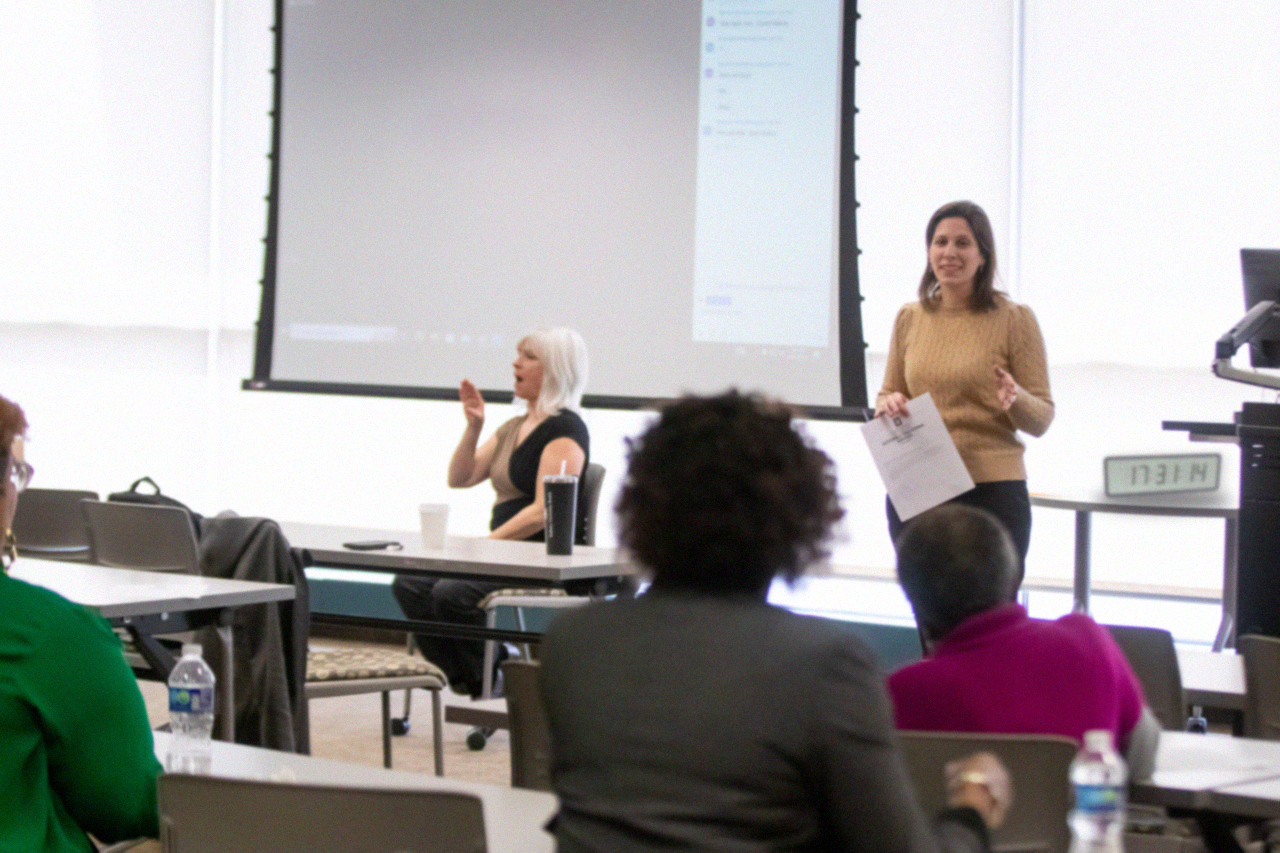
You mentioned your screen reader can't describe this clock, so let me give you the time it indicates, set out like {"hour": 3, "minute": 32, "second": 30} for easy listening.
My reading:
{"hour": 17, "minute": 31, "second": 14}
